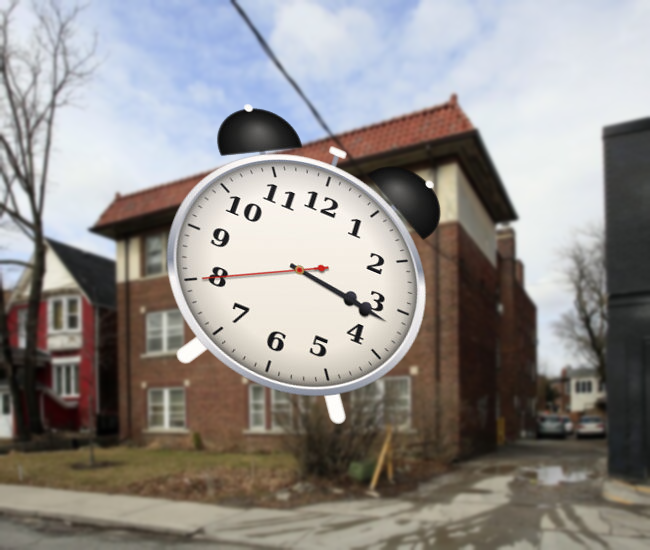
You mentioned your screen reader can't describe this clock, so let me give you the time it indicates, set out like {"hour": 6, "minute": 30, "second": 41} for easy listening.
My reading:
{"hour": 3, "minute": 16, "second": 40}
